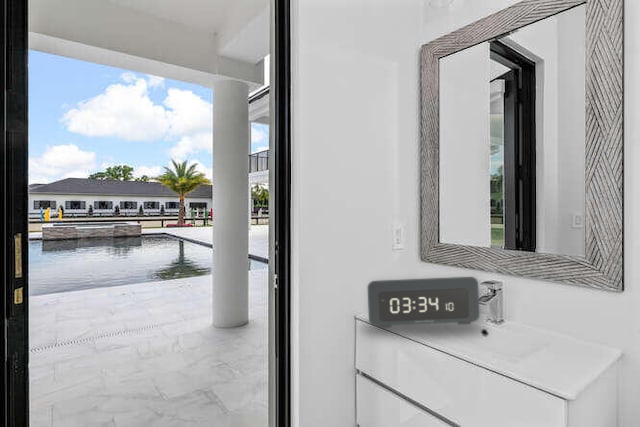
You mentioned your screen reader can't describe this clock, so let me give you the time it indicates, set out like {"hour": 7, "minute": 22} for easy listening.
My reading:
{"hour": 3, "minute": 34}
